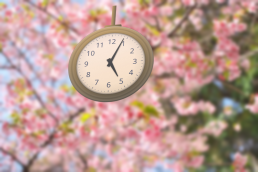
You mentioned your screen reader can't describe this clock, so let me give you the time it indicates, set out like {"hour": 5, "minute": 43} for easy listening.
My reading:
{"hour": 5, "minute": 4}
